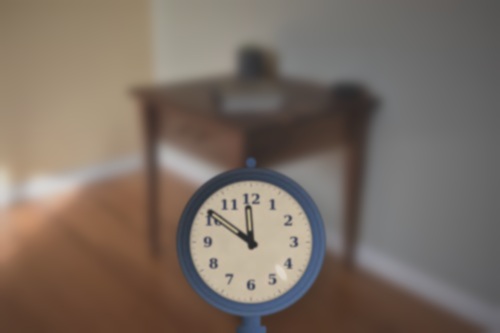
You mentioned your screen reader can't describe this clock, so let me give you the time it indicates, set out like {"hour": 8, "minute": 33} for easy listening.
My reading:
{"hour": 11, "minute": 51}
